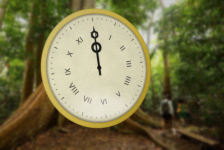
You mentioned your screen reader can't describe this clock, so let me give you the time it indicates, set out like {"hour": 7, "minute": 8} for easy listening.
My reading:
{"hour": 12, "minute": 0}
